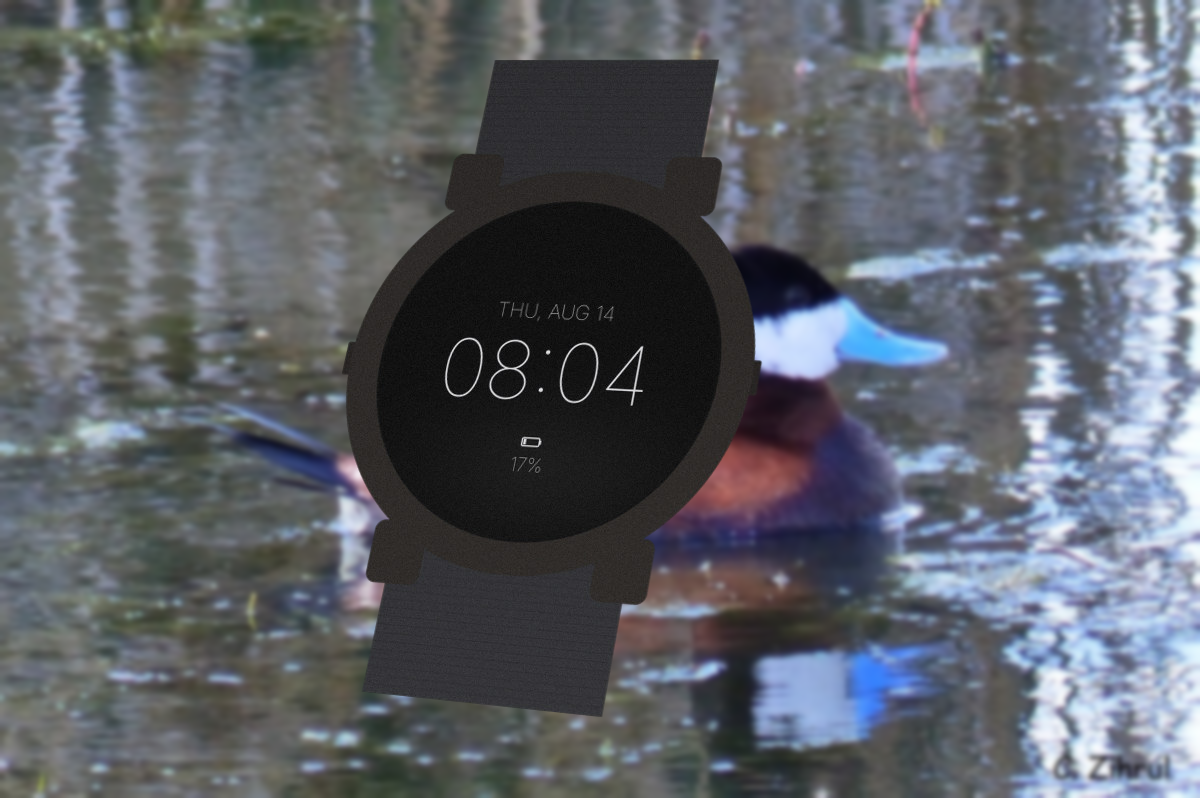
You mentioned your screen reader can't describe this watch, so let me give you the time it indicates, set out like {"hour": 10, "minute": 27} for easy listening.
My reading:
{"hour": 8, "minute": 4}
